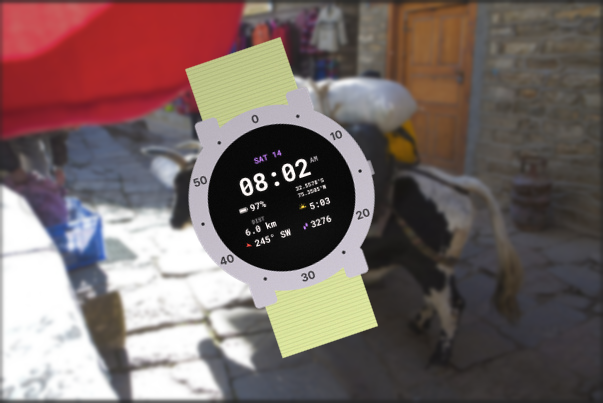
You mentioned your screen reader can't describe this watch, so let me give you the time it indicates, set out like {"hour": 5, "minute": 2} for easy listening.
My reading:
{"hour": 8, "minute": 2}
